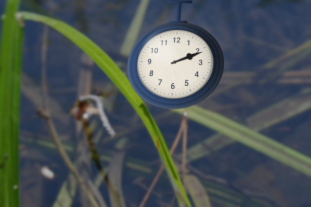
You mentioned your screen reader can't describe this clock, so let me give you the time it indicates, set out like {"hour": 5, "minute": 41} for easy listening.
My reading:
{"hour": 2, "minute": 11}
